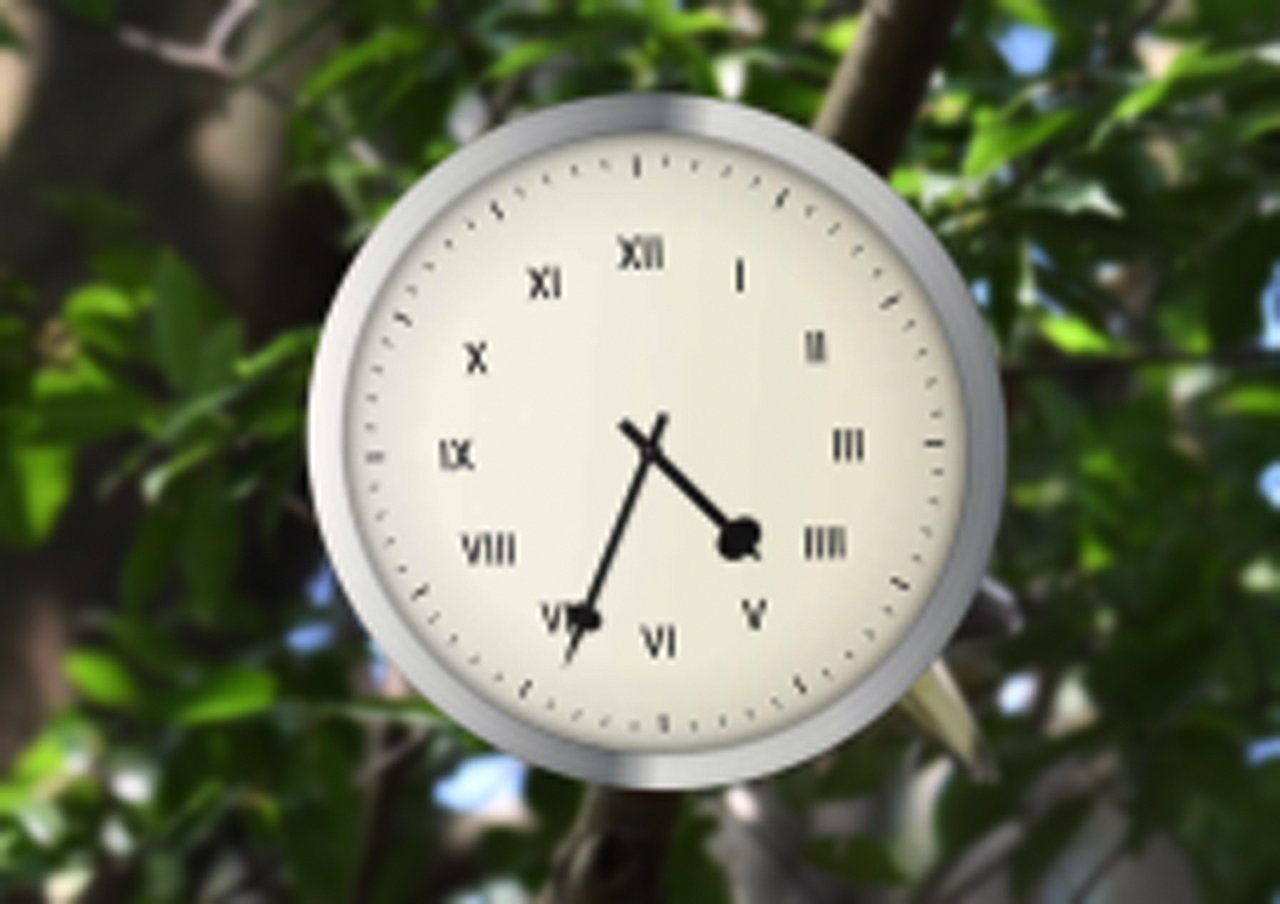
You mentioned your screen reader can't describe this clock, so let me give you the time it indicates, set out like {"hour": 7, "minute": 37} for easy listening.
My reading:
{"hour": 4, "minute": 34}
